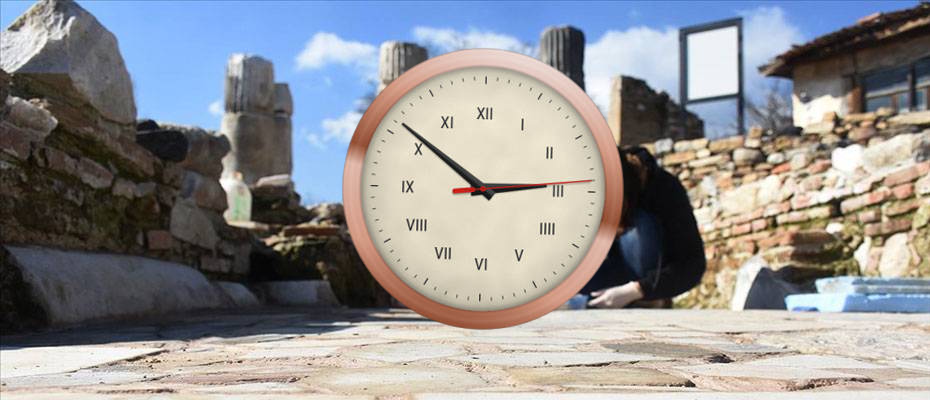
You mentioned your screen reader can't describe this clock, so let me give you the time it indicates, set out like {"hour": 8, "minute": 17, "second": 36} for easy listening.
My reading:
{"hour": 2, "minute": 51, "second": 14}
